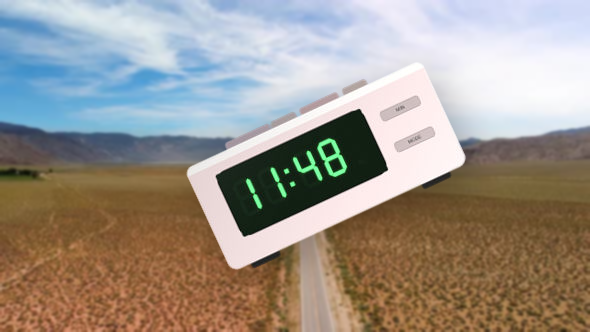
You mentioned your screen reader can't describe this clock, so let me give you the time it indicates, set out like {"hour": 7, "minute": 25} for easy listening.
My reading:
{"hour": 11, "minute": 48}
